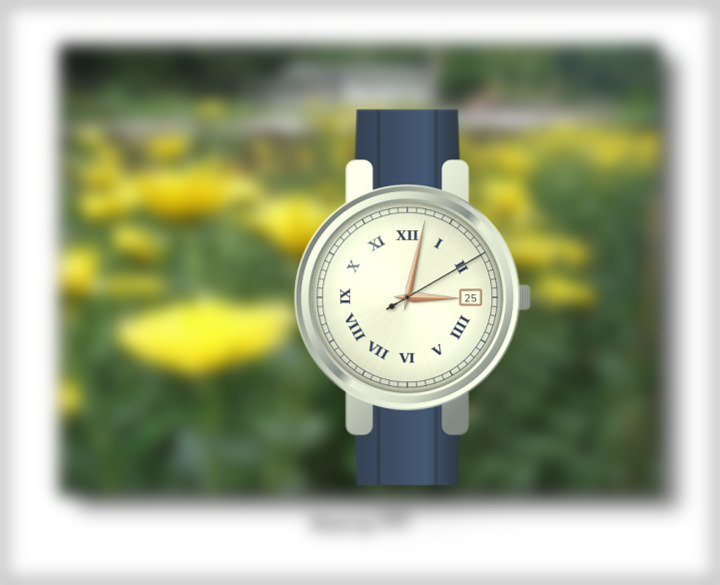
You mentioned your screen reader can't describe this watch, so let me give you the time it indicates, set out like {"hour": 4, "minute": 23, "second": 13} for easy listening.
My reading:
{"hour": 3, "minute": 2, "second": 10}
